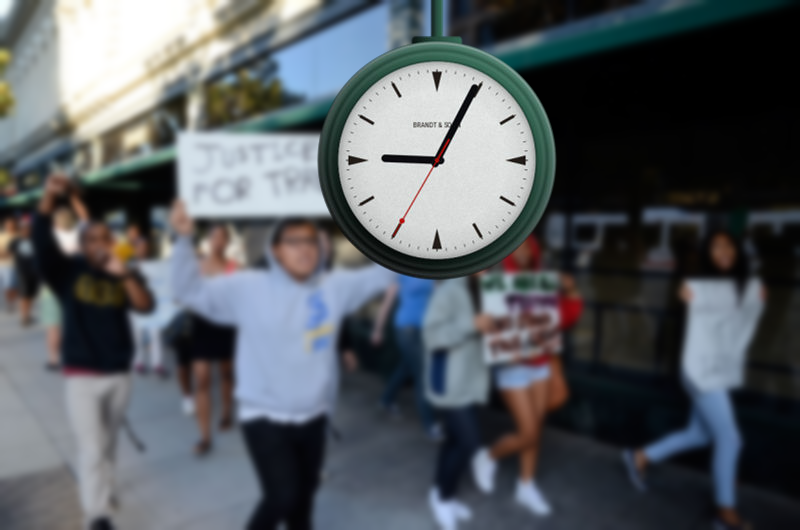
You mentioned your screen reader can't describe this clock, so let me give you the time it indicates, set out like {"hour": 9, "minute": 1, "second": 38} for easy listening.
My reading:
{"hour": 9, "minute": 4, "second": 35}
